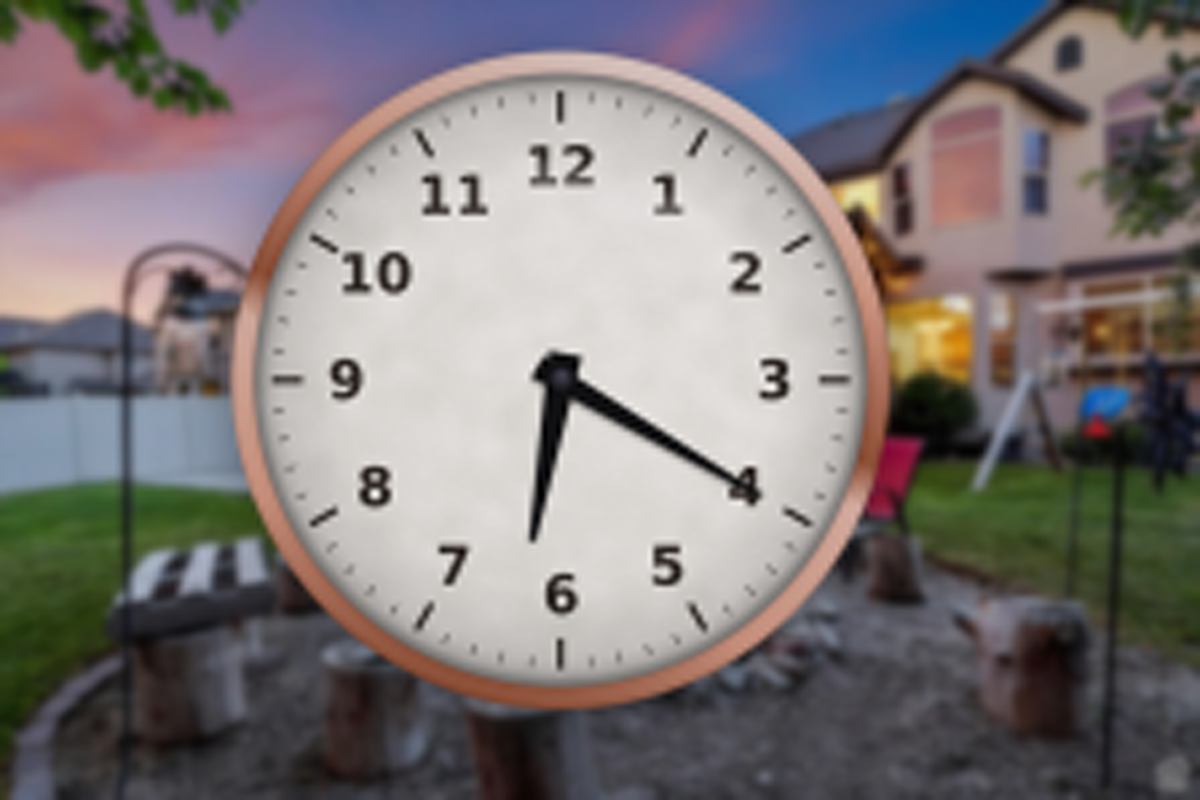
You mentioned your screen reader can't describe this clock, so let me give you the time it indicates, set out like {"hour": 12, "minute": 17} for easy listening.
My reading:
{"hour": 6, "minute": 20}
